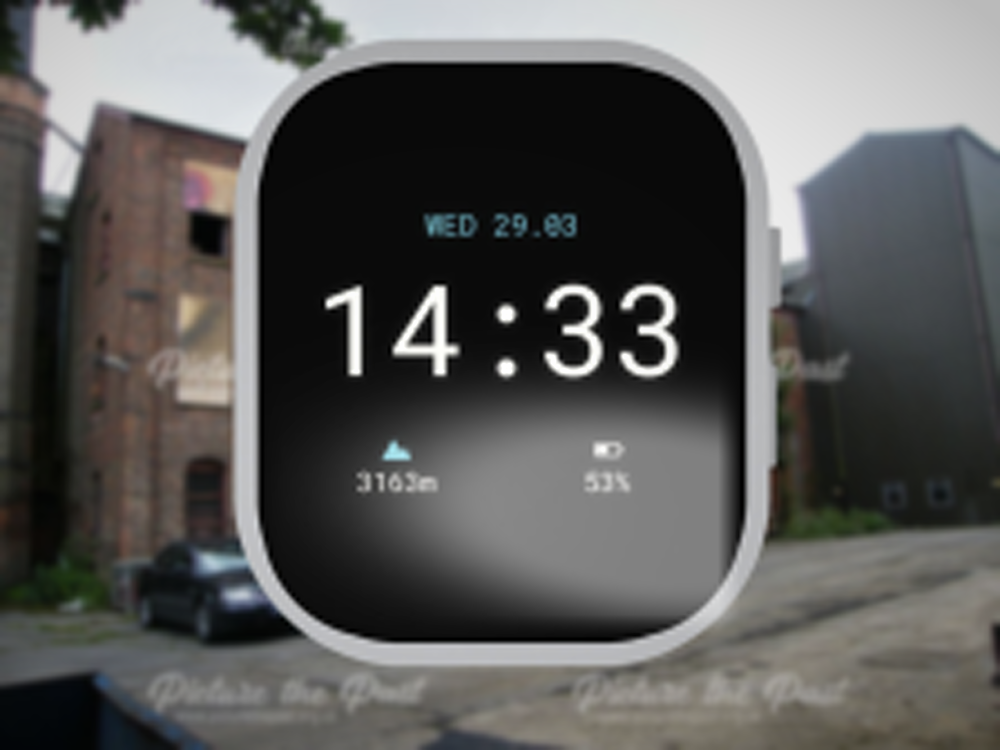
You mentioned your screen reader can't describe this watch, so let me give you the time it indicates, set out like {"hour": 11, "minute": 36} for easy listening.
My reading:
{"hour": 14, "minute": 33}
